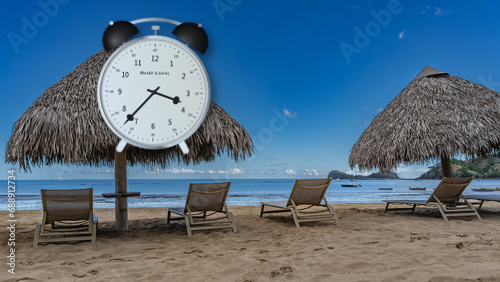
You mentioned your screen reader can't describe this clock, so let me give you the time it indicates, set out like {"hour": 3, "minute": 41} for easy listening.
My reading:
{"hour": 3, "minute": 37}
